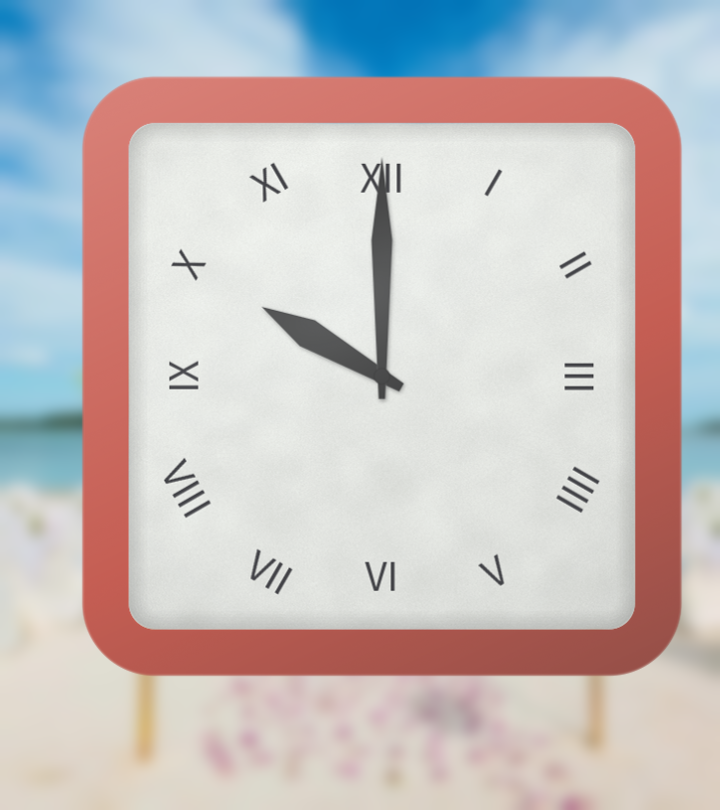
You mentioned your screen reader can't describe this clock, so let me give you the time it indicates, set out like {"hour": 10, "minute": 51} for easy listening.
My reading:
{"hour": 10, "minute": 0}
